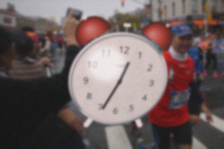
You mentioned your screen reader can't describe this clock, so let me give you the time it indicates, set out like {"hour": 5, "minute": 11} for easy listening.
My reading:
{"hour": 12, "minute": 34}
